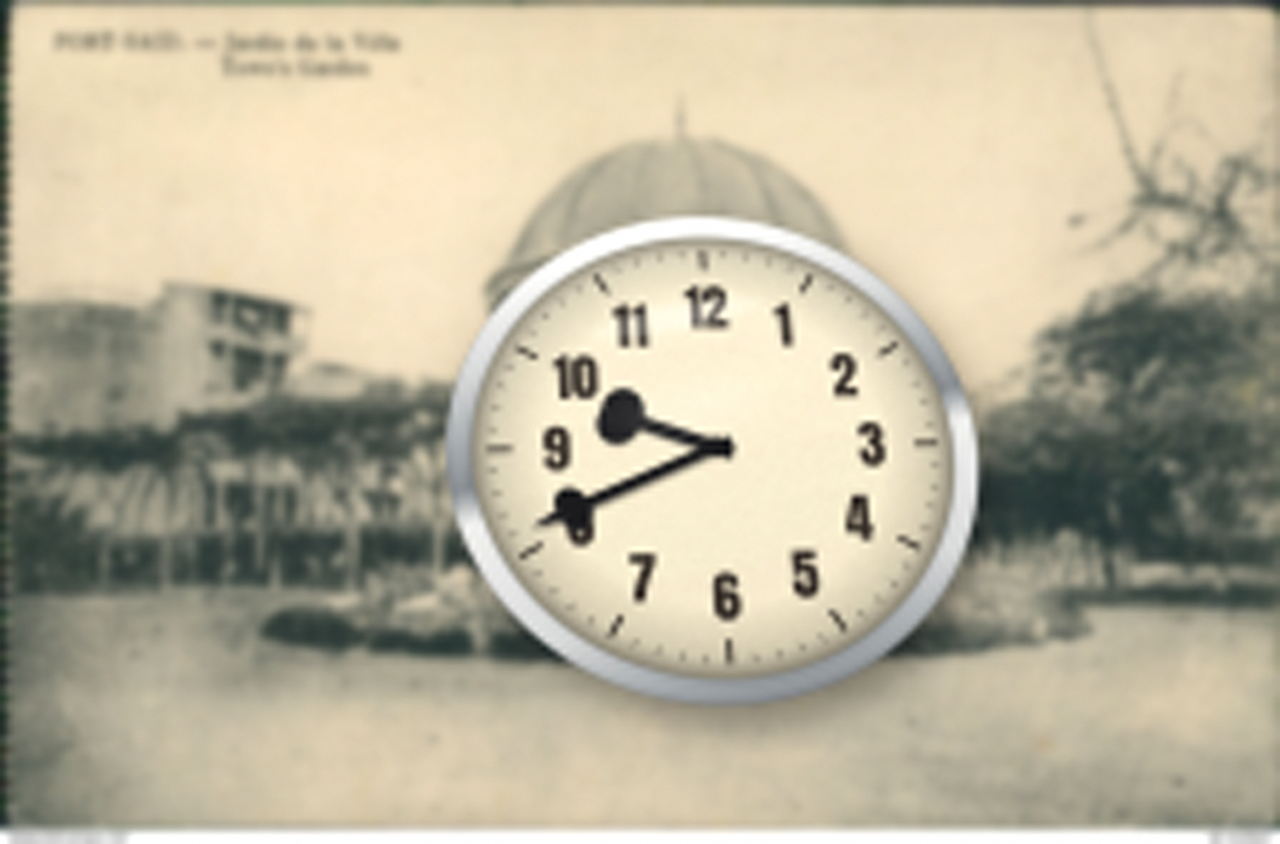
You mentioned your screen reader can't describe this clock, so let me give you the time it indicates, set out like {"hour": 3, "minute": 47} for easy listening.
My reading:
{"hour": 9, "minute": 41}
